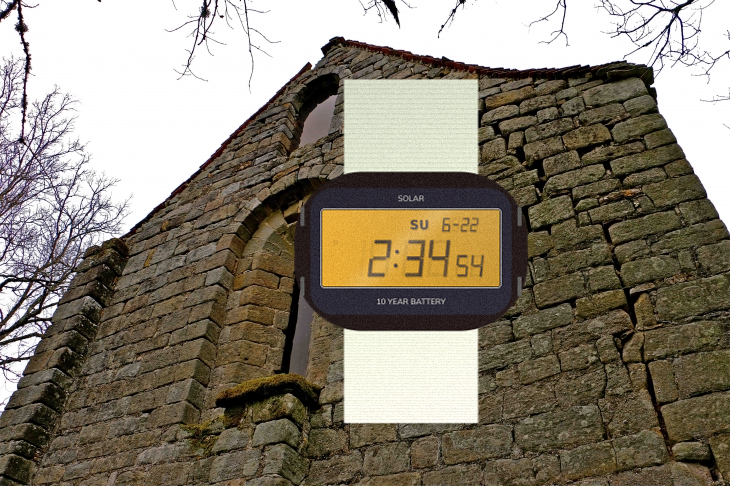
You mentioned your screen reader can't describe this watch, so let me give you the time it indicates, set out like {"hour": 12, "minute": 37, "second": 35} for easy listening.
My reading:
{"hour": 2, "minute": 34, "second": 54}
